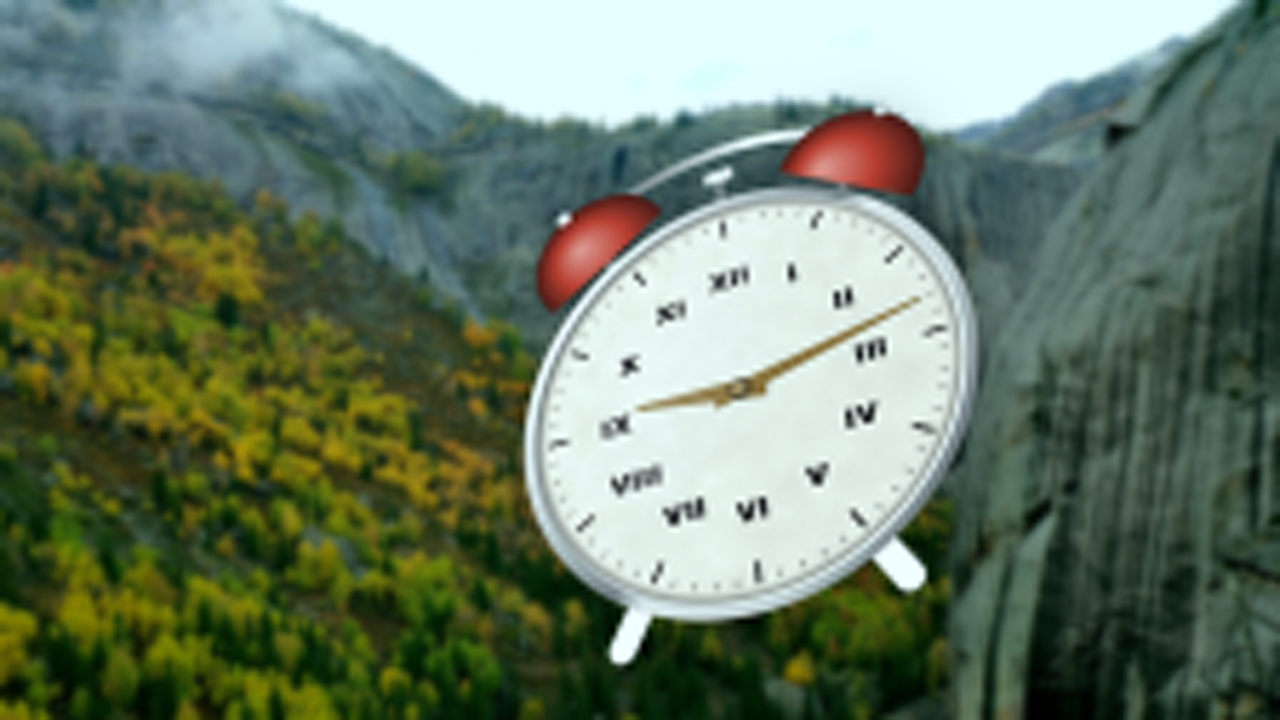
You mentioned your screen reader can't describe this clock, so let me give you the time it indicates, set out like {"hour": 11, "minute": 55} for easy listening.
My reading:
{"hour": 9, "minute": 13}
